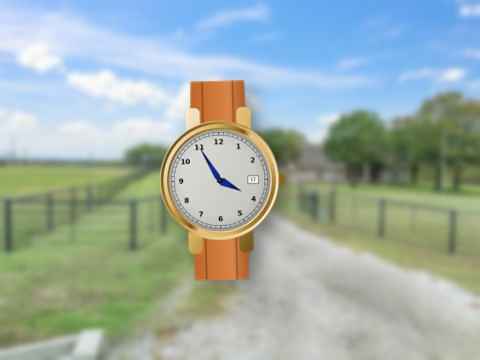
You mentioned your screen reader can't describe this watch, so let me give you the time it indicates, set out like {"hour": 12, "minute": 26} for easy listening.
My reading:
{"hour": 3, "minute": 55}
